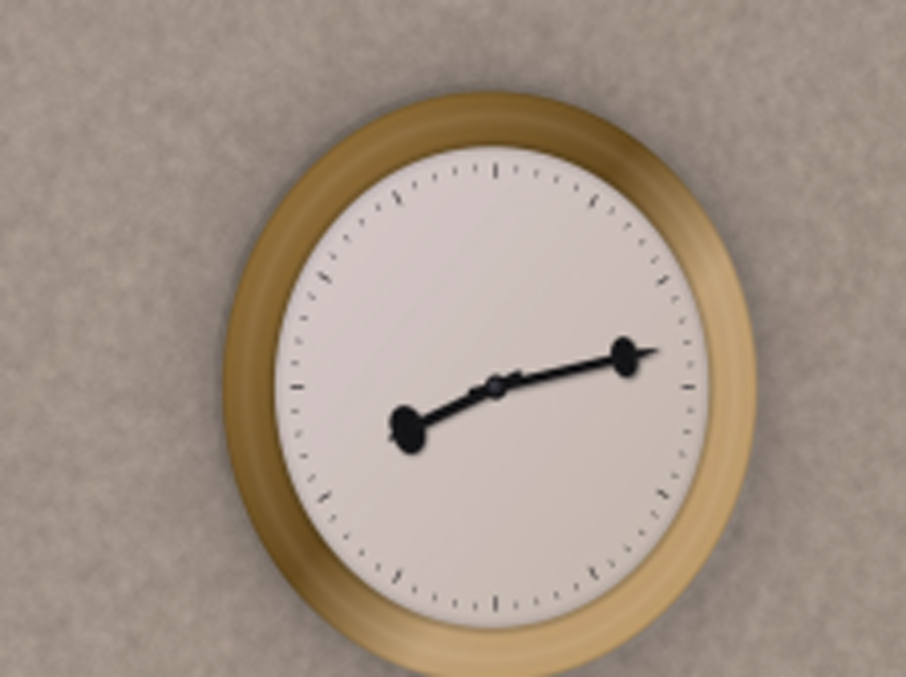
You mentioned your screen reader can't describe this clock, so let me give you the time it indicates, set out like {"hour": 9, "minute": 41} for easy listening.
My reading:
{"hour": 8, "minute": 13}
